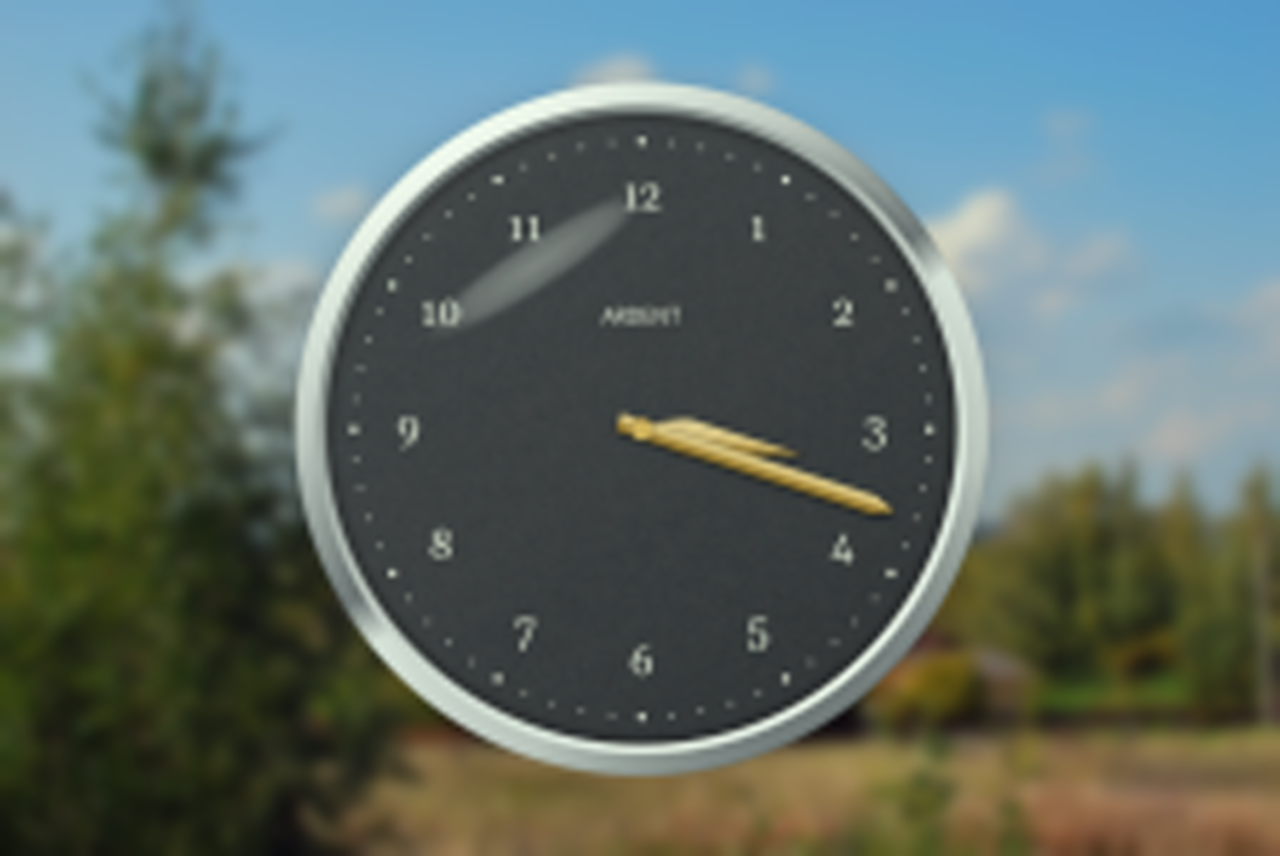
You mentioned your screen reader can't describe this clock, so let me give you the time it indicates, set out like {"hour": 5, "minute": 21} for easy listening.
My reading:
{"hour": 3, "minute": 18}
